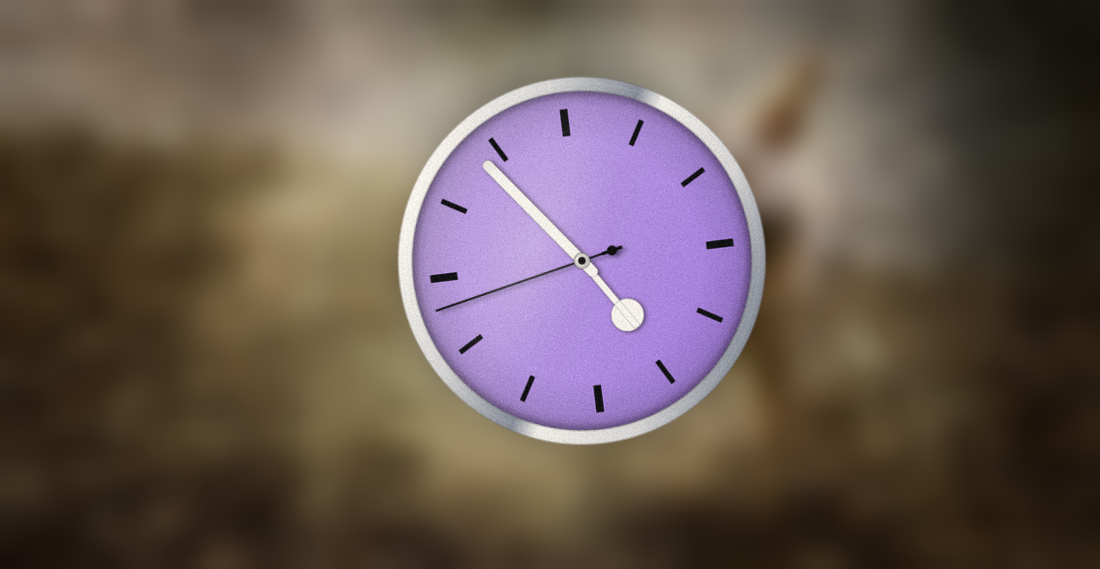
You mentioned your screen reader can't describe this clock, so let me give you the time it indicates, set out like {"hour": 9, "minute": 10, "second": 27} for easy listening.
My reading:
{"hour": 4, "minute": 53, "second": 43}
